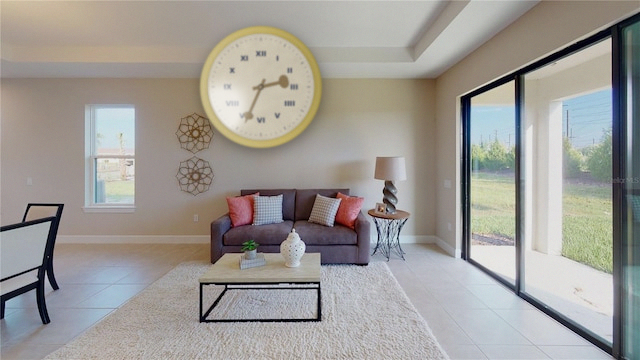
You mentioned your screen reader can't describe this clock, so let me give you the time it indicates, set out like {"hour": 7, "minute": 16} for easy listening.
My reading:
{"hour": 2, "minute": 34}
